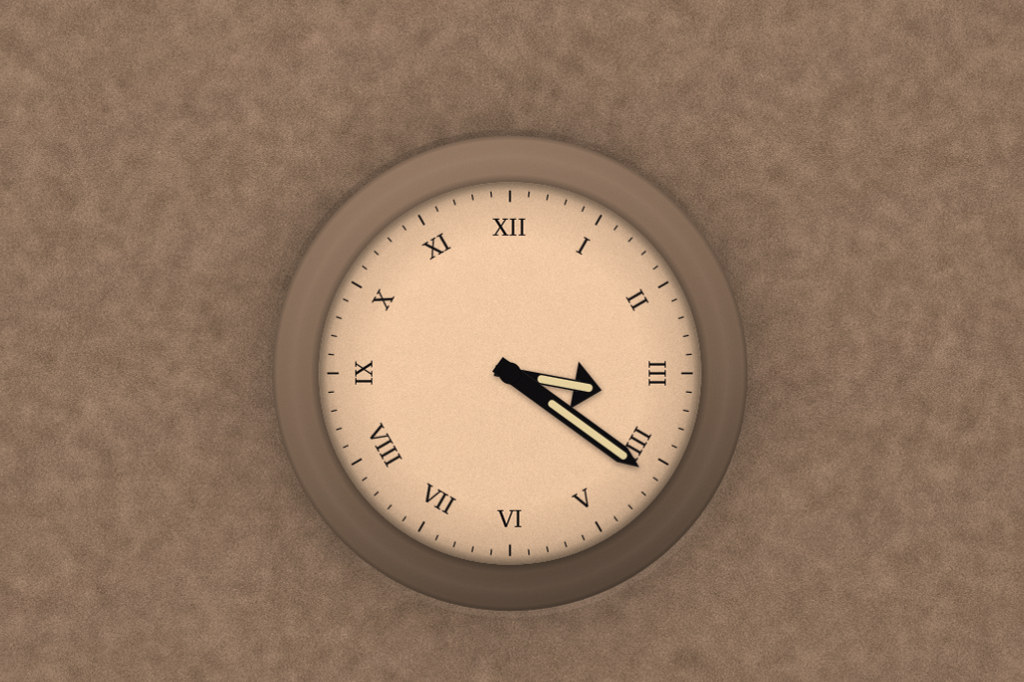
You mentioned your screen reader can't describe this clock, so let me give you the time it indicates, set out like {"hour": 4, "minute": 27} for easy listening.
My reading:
{"hour": 3, "minute": 21}
